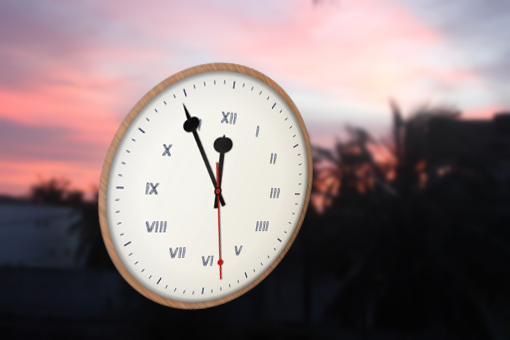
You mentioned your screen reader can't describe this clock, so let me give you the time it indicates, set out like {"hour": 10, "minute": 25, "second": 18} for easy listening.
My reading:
{"hour": 11, "minute": 54, "second": 28}
